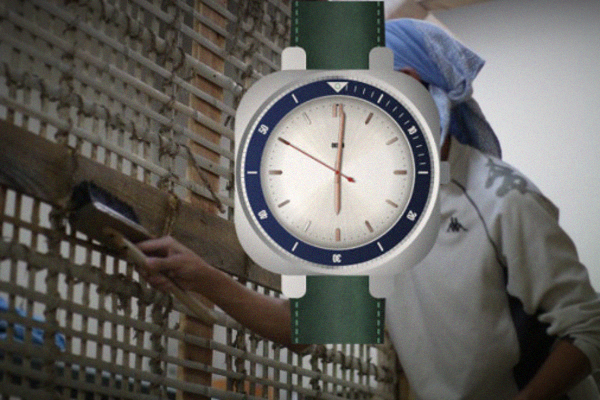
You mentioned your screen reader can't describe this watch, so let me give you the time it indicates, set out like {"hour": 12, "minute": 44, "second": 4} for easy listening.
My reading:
{"hour": 6, "minute": 0, "second": 50}
